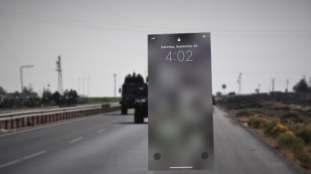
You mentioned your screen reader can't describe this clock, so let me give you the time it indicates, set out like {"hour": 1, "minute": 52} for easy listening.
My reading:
{"hour": 4, "minute": 2}
